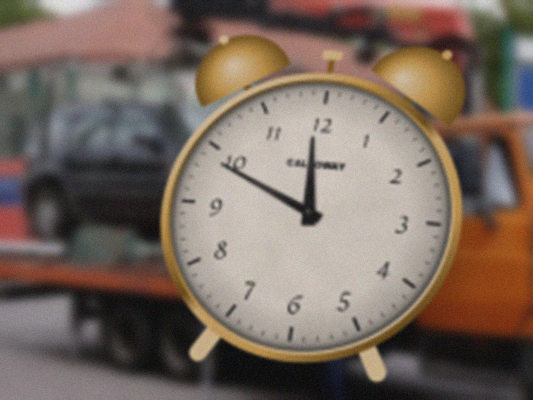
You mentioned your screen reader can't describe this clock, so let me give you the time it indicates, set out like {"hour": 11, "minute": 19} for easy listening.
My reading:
{"hour": 11, "minute": 49}
